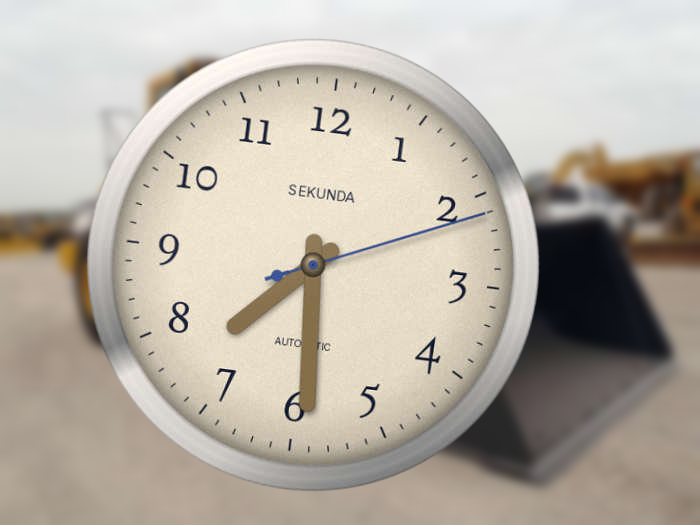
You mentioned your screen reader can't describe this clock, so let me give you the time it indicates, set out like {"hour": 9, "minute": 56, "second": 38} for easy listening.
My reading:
{"hour": 7, "minute": 29, "second": 11}
